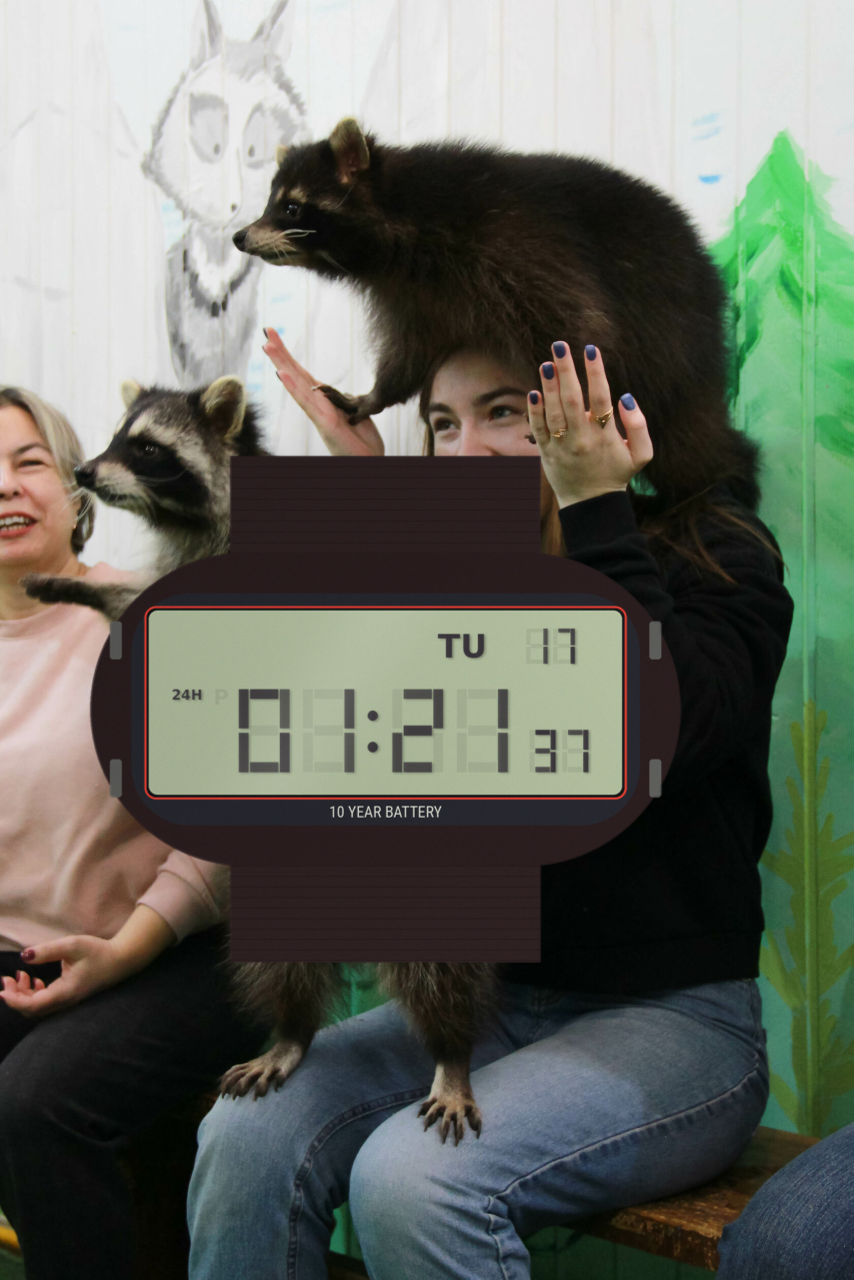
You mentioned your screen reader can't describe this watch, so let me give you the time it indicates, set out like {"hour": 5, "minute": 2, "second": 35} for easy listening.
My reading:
{"hour": 1, "minute": 21, "second": 37}
